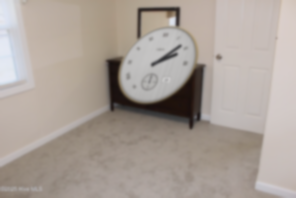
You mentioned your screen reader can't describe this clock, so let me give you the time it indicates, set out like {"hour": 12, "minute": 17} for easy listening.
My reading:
{"hour": 2, "minute": 8}
